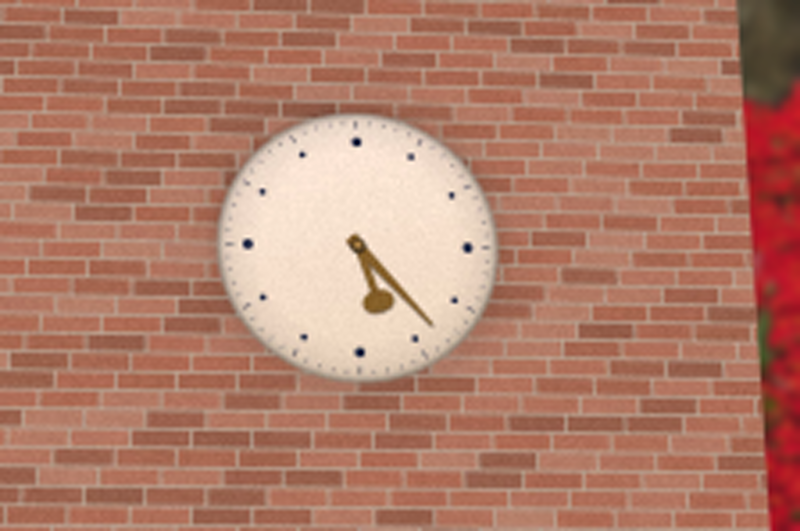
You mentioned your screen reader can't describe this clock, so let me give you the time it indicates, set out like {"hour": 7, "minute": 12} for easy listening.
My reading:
{"hour": 5, "minute": 23}
